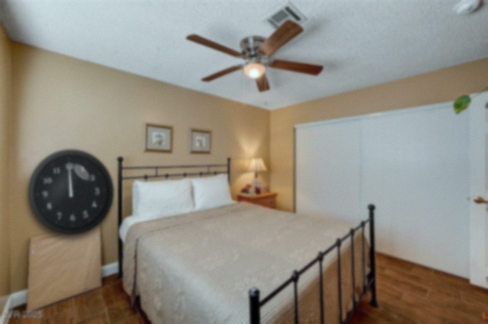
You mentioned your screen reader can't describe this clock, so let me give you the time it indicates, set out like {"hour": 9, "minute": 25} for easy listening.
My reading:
{"hour": 12, "minute": 0}
